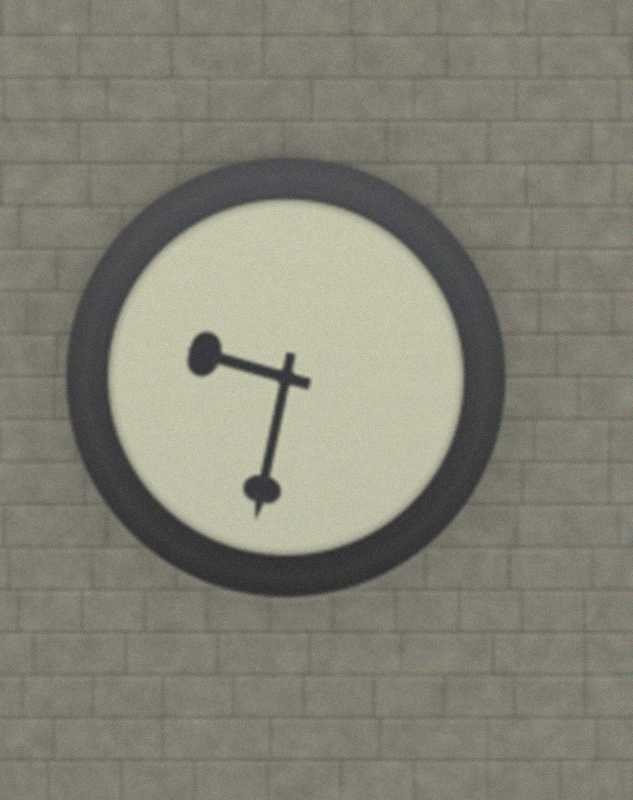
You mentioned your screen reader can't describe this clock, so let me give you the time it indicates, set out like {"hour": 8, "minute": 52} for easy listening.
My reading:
{"hour": 9, "minute": 32}
